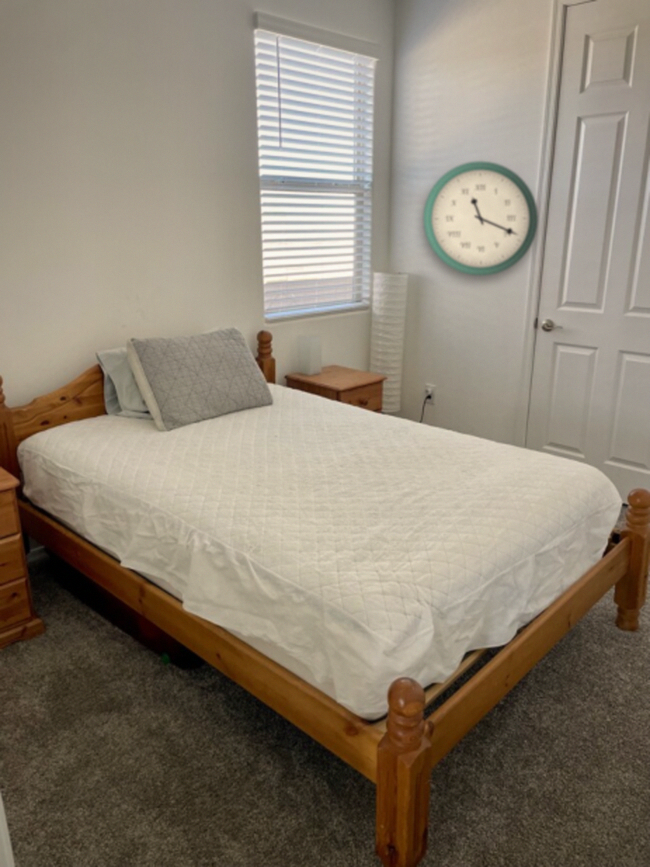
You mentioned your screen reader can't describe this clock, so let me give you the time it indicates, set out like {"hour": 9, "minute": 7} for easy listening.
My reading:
{"hour": 11, "minute": 19}
